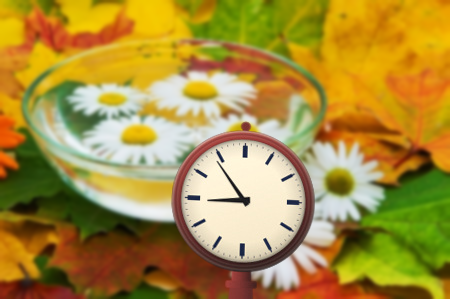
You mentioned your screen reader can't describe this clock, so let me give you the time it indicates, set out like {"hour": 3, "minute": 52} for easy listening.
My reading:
{"hour": 8, "minute": 54}
